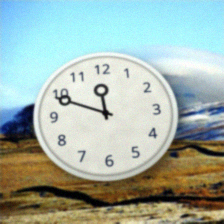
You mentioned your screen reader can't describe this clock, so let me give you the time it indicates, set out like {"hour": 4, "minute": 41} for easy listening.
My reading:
{"hour": 11, "minute": 49}
